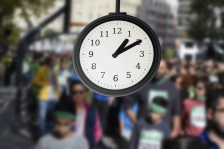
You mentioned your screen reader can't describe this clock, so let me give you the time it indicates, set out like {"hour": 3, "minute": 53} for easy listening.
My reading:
{"hour": 1, "minute": 10}
